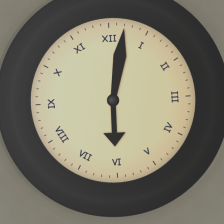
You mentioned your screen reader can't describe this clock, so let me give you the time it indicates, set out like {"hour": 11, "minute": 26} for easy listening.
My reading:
{"hour": 6, "minute": 2}
